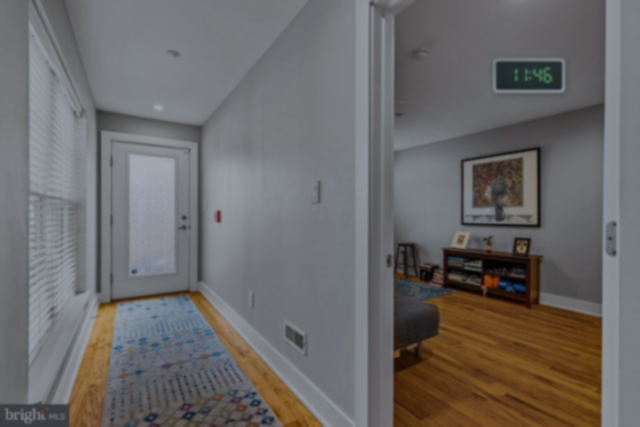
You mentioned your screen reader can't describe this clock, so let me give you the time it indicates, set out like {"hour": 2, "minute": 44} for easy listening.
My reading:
{"hour": 11, "minute": 46}
